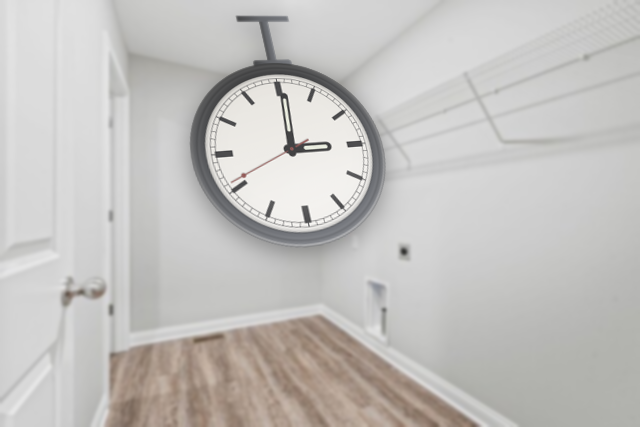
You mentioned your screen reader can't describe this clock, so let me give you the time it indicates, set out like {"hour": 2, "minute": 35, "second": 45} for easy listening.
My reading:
{"hour": 3, "minute": 0, "second": 41}
